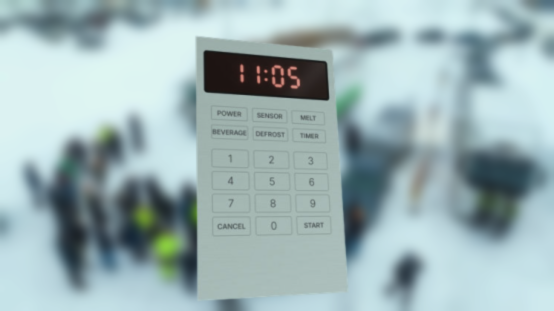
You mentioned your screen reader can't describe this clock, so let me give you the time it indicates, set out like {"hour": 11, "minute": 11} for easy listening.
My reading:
{"hour": 11, "minute": 5}
